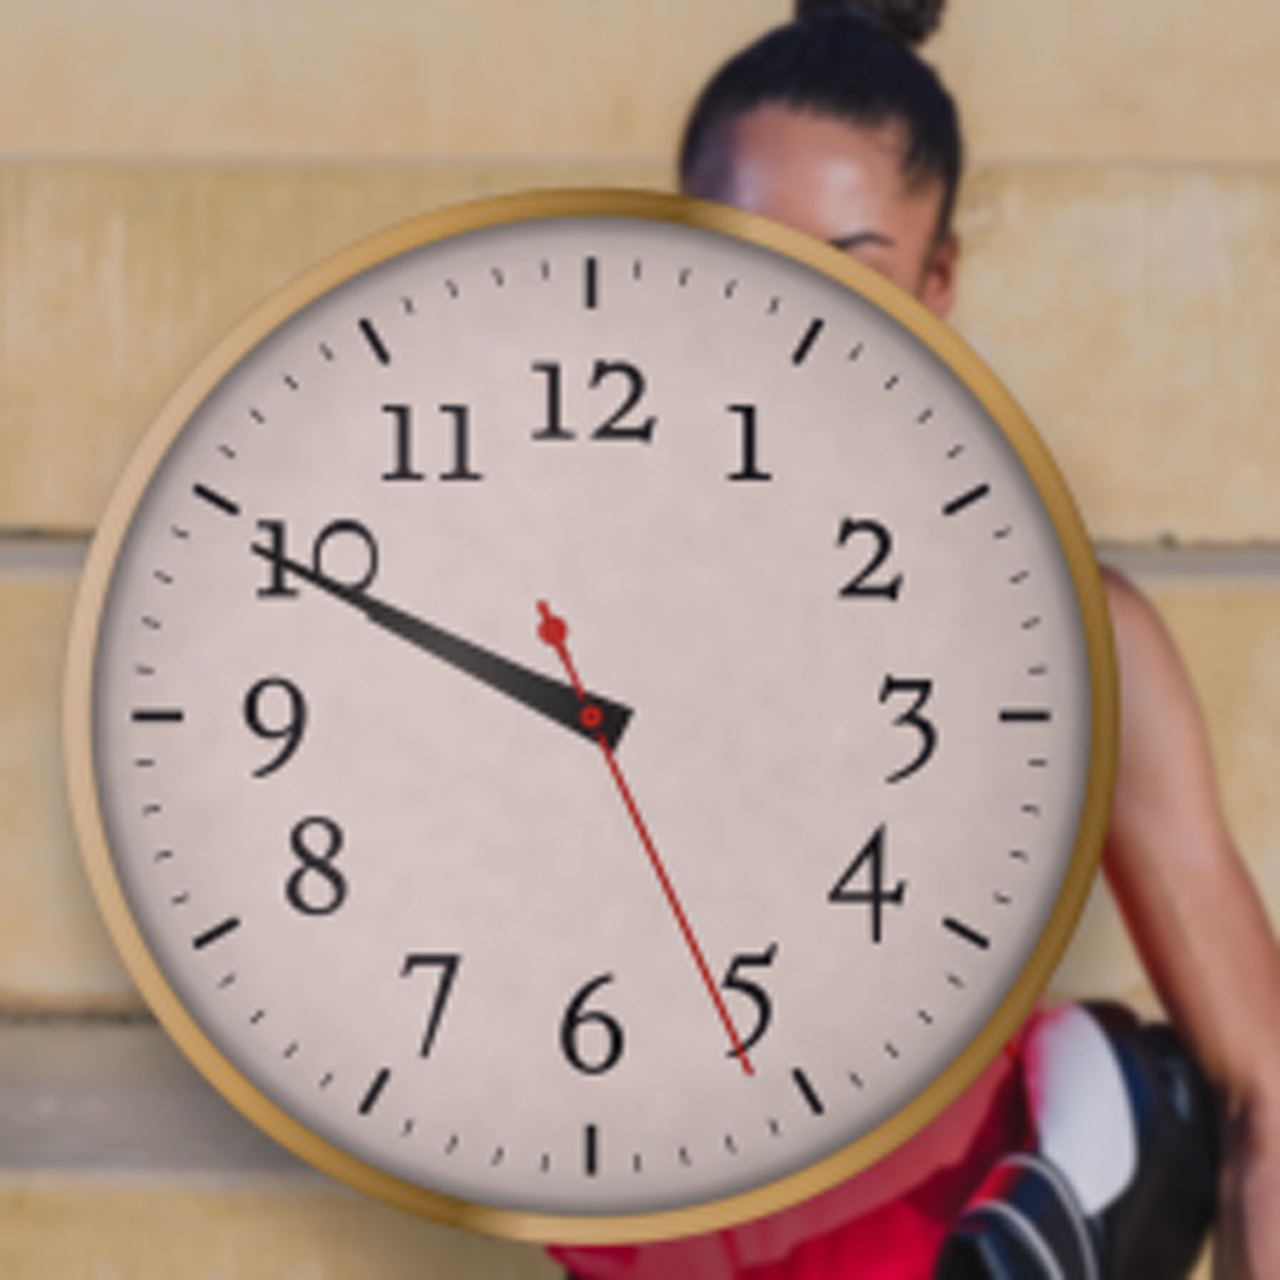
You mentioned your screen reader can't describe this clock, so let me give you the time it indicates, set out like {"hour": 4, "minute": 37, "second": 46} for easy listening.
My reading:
{"hour": 9, "minute": 49, "second": 26}
